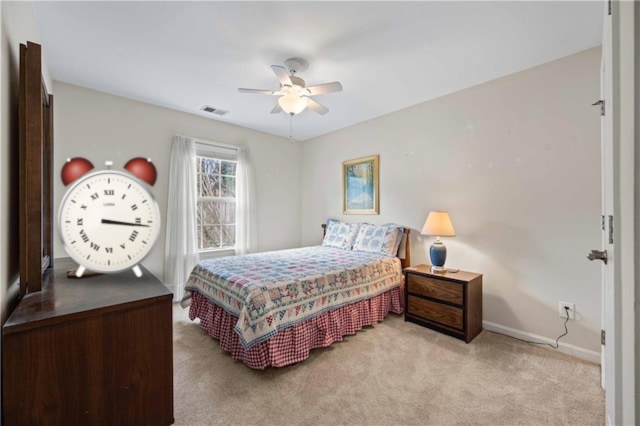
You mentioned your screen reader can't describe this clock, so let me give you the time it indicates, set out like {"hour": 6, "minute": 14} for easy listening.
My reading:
{"hour": 3, "minute": 16}
